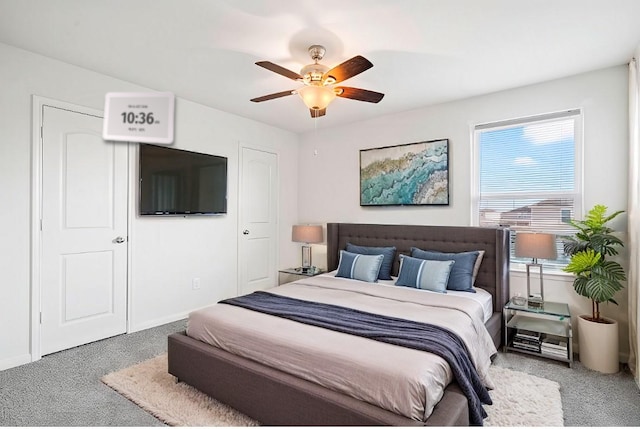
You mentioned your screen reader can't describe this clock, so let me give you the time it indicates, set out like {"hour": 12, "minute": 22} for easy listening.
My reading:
{"hour": 10, "minute": 36}
